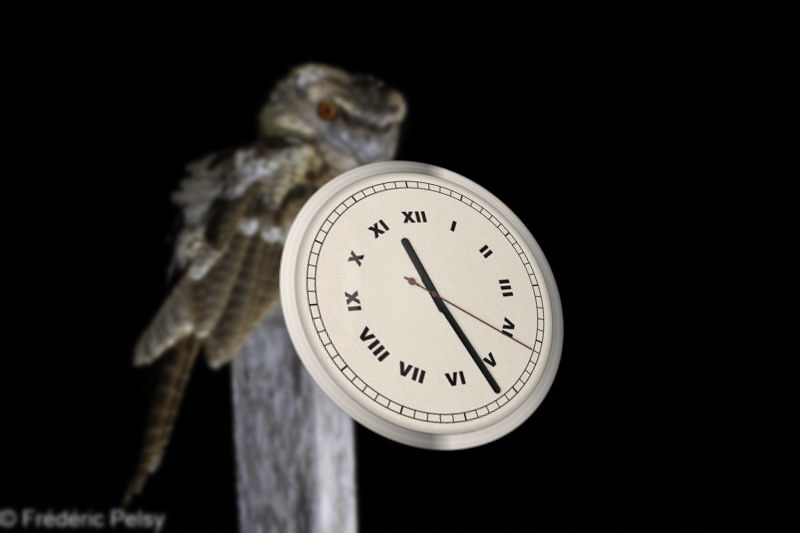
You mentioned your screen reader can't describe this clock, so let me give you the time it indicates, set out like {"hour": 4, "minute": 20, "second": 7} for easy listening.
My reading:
{"hour": 11, "minute": 26, "second": 21}
